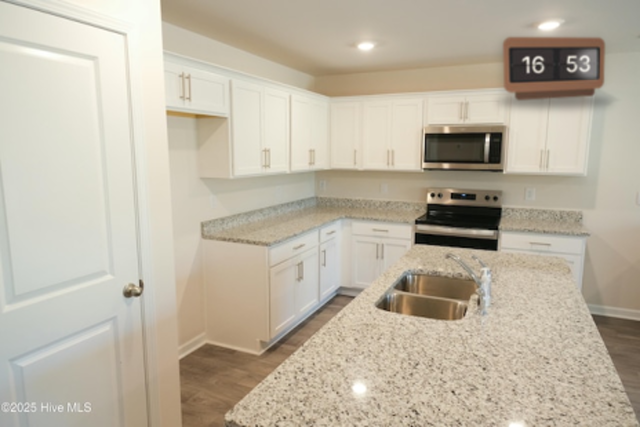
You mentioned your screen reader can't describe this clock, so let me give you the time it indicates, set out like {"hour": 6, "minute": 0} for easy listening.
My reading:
{"hour": 16, "minute": 53}
